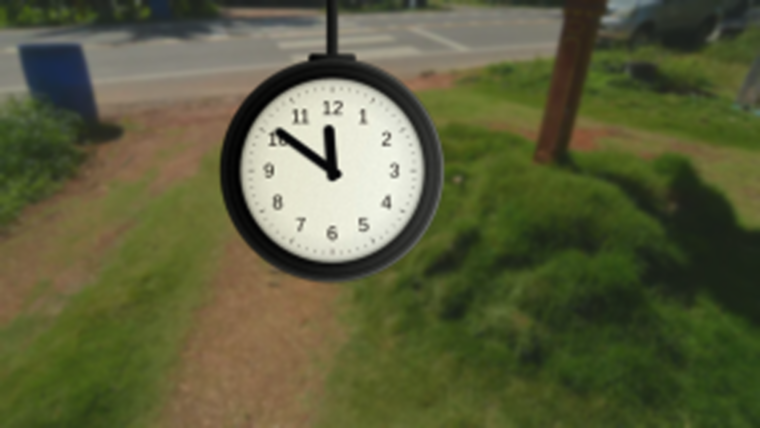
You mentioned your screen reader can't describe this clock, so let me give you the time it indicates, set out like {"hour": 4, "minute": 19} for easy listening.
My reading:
{"hour": 11, "minute": 51}
